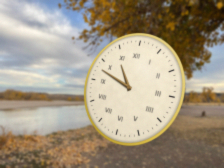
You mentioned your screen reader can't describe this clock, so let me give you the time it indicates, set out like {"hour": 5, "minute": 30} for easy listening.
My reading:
{"hour": 10, "minute": 48}
